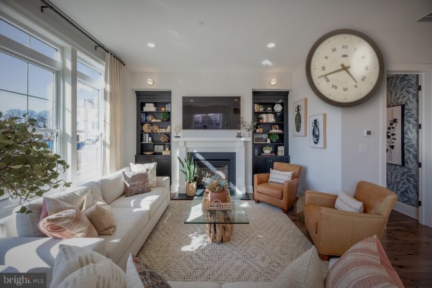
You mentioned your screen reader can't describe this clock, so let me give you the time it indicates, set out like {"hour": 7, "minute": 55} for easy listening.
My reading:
{"hour": 4, "minute": 42}
